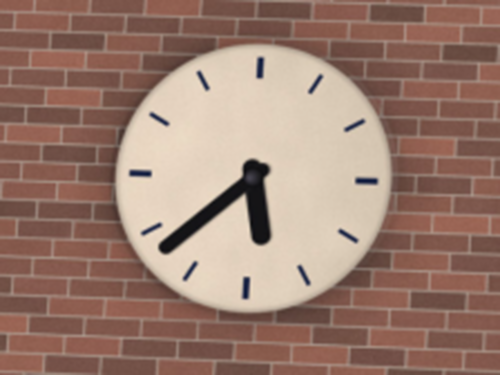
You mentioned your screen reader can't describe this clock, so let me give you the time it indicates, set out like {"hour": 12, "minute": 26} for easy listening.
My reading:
{"hour": 5, "minute": 38}
